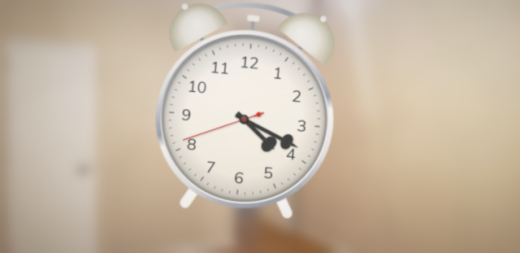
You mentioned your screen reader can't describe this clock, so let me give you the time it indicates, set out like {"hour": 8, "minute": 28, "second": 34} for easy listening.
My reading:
{"hour": 4, "minute": 18, "second": 41}
